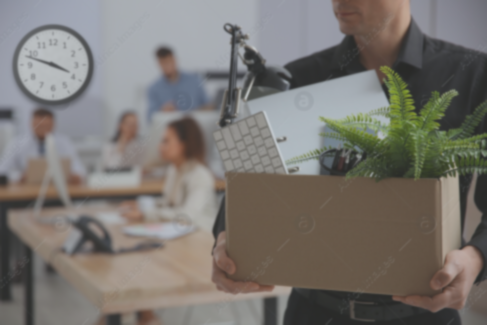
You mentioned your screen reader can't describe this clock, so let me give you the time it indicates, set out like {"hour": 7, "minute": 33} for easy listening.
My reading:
{"hour": 3, "minute": 48}
